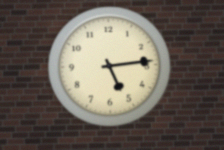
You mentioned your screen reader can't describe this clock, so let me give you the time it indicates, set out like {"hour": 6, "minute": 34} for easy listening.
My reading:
{"hour": 5, "minute": 14}
